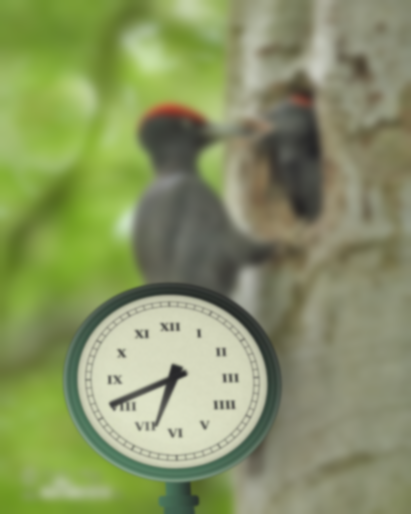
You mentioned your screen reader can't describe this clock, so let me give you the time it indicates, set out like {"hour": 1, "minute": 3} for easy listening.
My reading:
{"hour": 6, "minute": 41}
